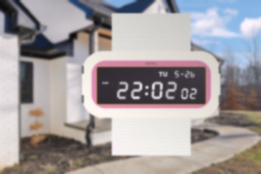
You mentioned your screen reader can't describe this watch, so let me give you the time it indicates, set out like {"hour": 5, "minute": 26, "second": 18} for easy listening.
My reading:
{"hour": 22, "minute": 2, "second": 2}
